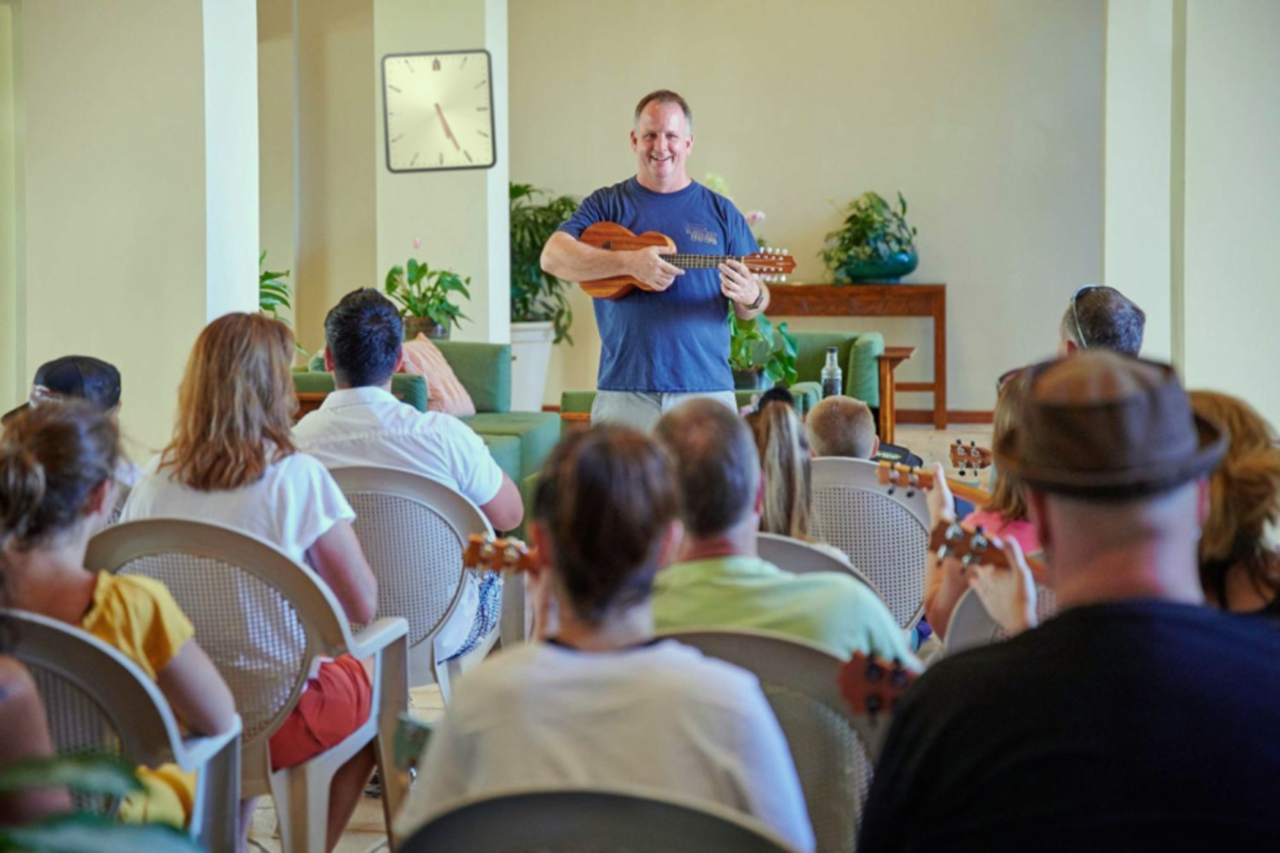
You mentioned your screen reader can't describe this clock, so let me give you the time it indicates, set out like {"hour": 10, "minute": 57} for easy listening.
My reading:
{"hour": 5, "minute": 26}
